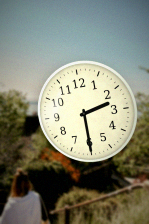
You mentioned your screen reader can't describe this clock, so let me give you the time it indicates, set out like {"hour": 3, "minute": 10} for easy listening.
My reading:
{"hour": 2, "minute": 30}
